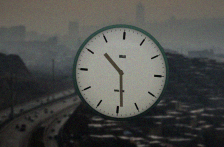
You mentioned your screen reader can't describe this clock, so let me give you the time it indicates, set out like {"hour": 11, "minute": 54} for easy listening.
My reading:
{"hour": 10, "minute": 29}
